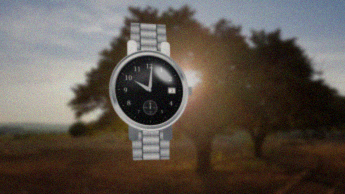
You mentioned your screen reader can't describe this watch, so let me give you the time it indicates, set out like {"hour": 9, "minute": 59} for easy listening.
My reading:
{"hour": 10, "minute": 1}
